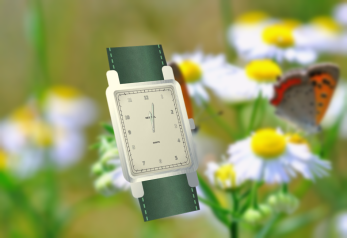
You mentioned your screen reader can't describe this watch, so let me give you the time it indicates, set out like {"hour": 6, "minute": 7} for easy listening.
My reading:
{"hour": 12, "minute": 2}
